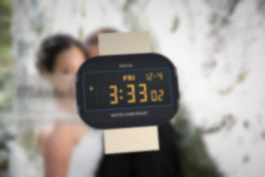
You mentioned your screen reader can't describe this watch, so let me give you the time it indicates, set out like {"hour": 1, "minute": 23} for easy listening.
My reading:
{"hour": 3, "minute": 33}
